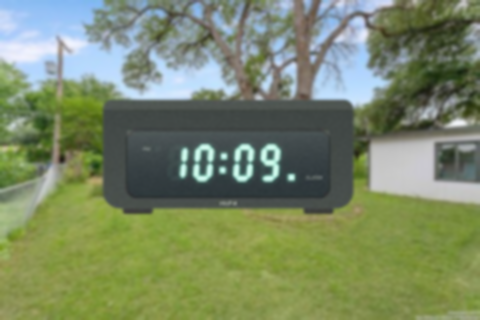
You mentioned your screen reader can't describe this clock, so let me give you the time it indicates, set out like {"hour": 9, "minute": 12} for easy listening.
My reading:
{"hour": 10, "minute": 9}
